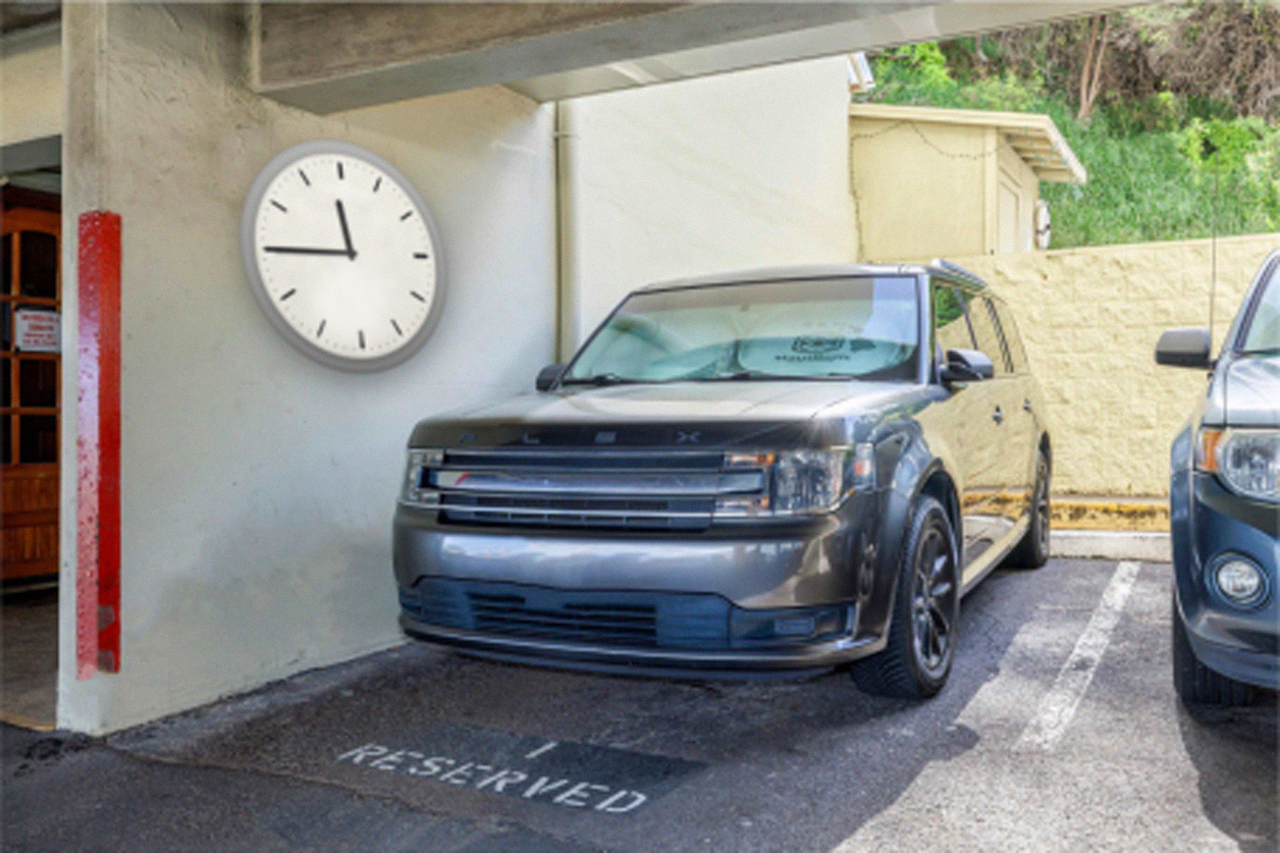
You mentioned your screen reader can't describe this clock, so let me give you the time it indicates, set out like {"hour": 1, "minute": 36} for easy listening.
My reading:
{"hour": 11, "minute": 45}
